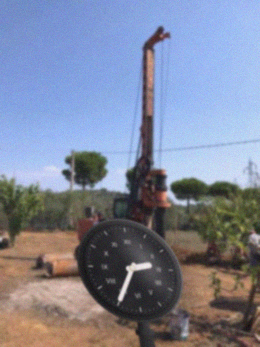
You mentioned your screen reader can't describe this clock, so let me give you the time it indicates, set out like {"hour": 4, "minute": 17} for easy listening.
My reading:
{"hour": 2, "minute": 35}
